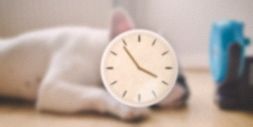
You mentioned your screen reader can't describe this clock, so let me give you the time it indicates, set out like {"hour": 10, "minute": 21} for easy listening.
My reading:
{"hour": 3, "minute": 54}
